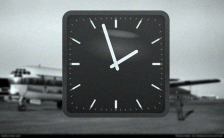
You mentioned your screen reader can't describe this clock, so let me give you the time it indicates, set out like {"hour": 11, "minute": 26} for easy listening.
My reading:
{"hour": 1, "minute": 57}
